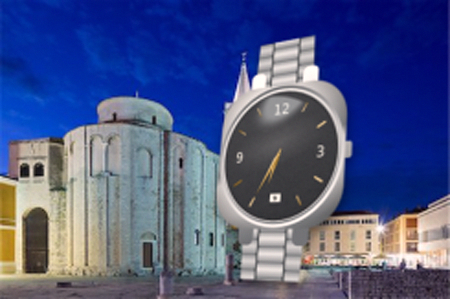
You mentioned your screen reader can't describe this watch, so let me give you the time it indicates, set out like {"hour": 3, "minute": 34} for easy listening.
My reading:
{"hour": 6, "minute": 35}
